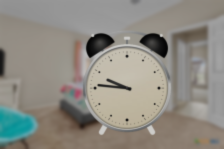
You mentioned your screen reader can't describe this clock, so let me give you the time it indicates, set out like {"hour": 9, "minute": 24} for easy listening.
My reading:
{"hour": 9, "minute": 46}
